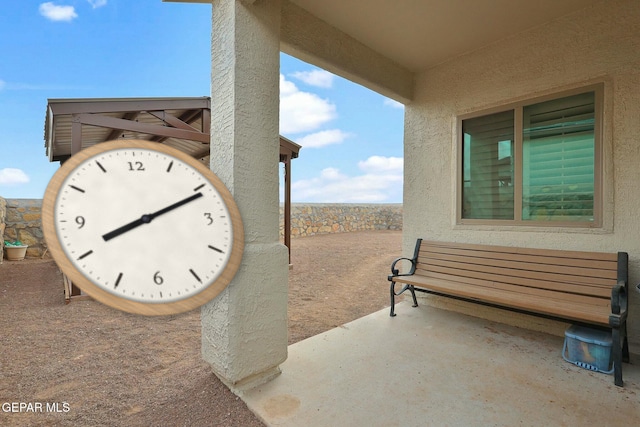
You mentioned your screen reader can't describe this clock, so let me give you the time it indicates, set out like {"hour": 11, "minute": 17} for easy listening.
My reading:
{"hour": 8, "minute": 11}
